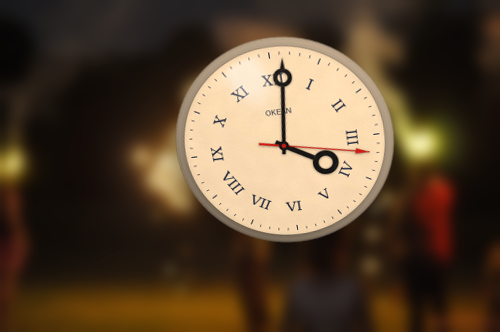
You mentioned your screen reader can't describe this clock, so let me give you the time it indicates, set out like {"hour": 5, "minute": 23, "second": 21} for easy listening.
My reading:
{"hour": 4, "minute": 1, "second": 17}
